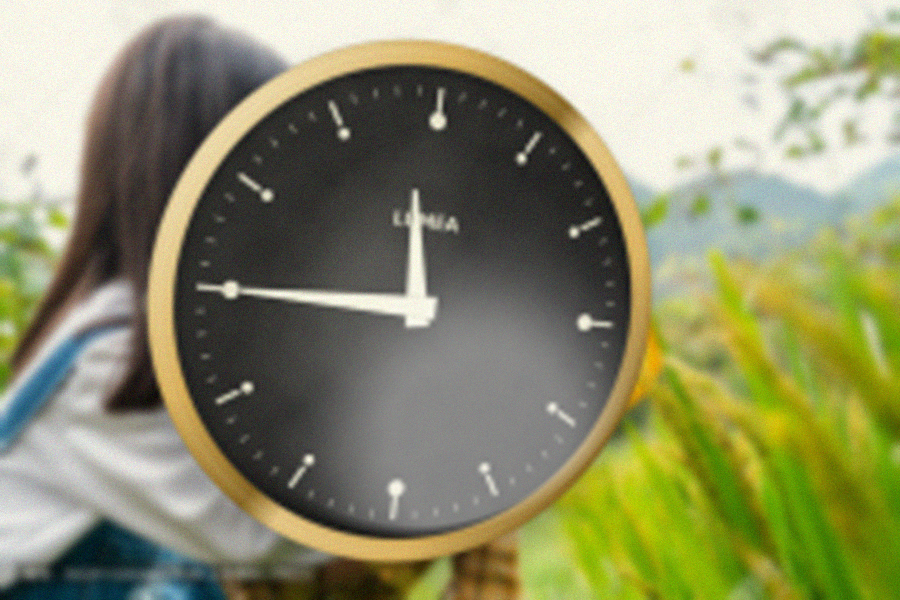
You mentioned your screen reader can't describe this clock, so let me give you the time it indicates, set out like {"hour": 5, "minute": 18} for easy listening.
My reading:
{"hour": 11, "minute": 45}
